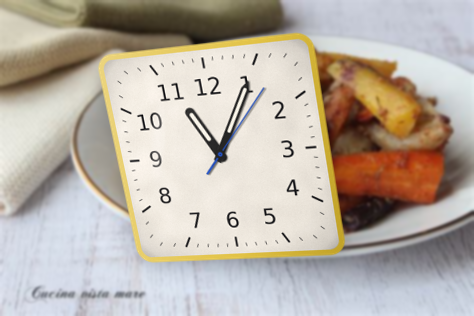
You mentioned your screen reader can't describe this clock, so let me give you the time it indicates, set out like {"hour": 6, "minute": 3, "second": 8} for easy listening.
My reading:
{"hour": 11, "minute": 5, "second": 7}
